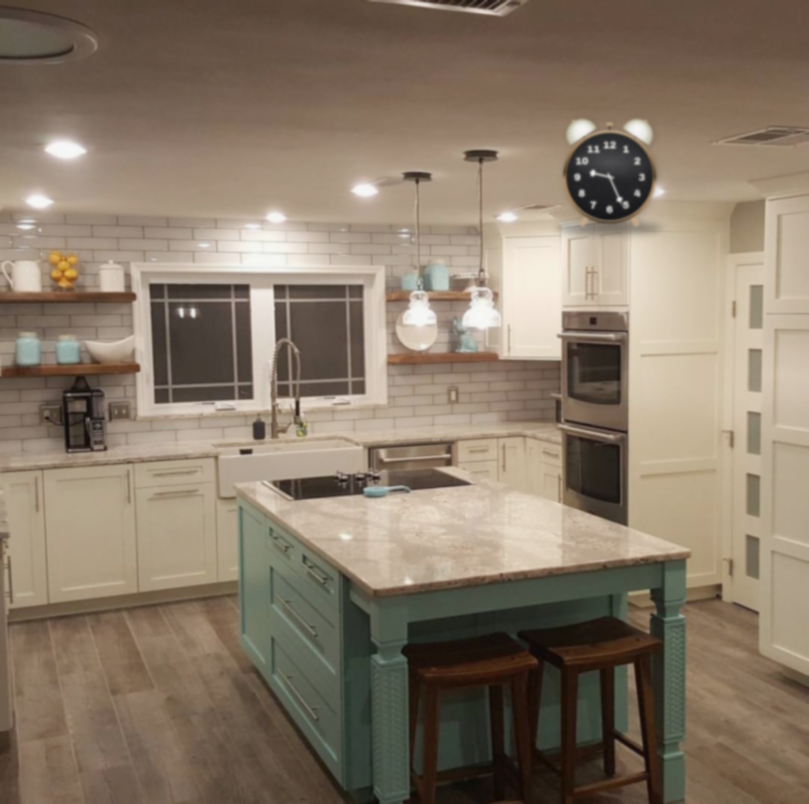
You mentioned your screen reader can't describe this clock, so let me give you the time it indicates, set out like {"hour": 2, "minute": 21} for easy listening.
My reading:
{"hour": 9, "minute": 26}
